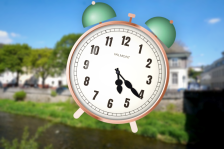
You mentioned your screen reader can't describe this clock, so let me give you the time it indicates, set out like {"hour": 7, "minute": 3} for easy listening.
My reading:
{"hour": 5, "minute": 21}
